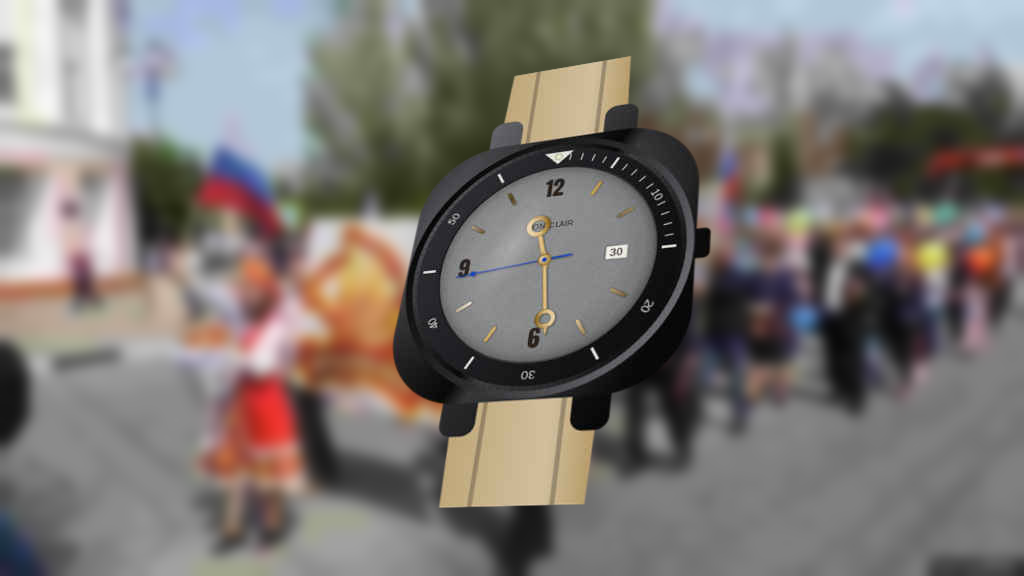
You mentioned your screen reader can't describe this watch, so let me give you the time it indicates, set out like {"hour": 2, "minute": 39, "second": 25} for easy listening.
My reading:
{"hour": 11, "minute": 28, "second": 44}
